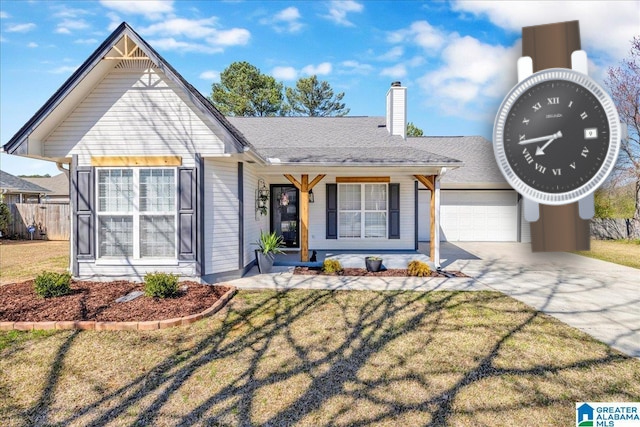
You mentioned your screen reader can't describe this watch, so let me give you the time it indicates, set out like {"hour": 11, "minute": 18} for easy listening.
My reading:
{"hour": 7, "minute": 44}
